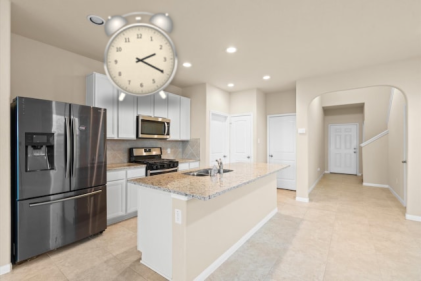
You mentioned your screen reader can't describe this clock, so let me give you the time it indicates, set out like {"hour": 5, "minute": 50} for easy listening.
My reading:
{"hour": 2, "minute": 20}
